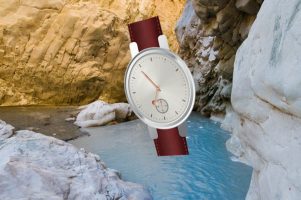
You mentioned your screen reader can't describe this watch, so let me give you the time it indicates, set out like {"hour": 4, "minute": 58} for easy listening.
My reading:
{"hour": 6, "minute": 54}
